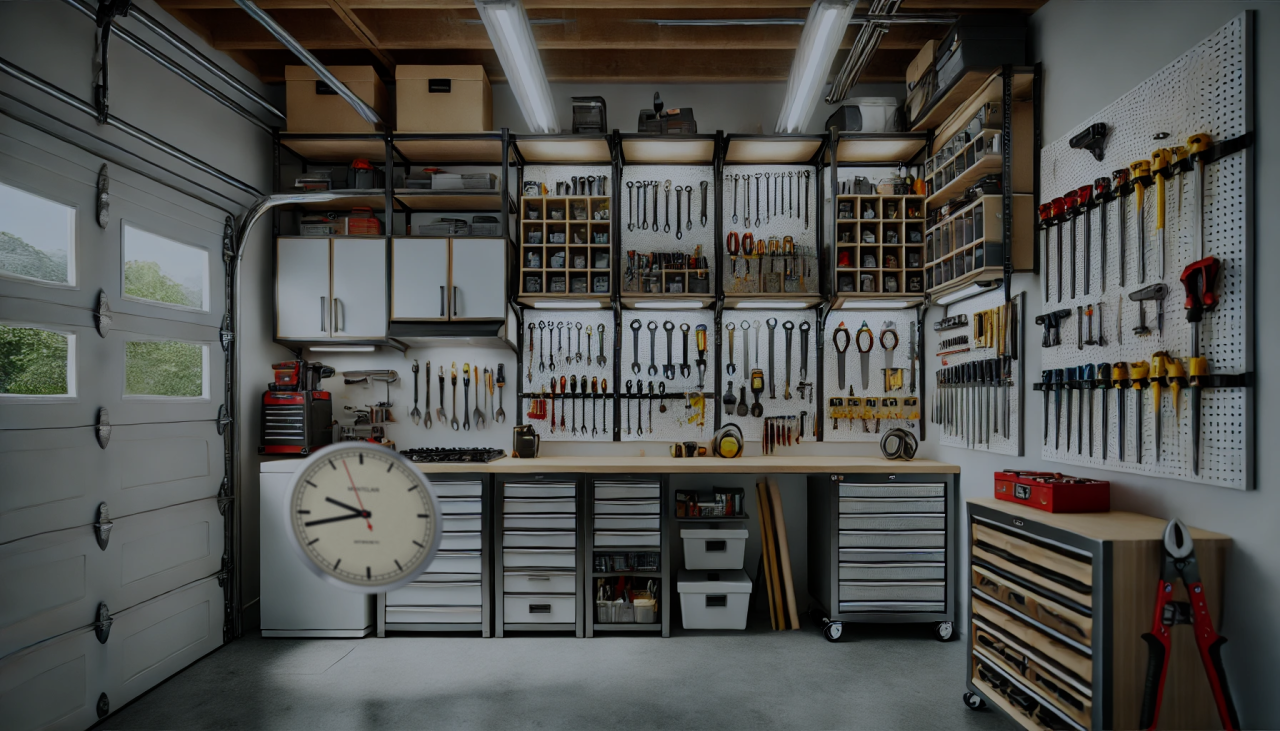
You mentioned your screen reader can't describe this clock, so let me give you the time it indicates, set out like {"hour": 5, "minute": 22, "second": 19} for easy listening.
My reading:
{"hour": 9, "minute": 42, "second": 57}
